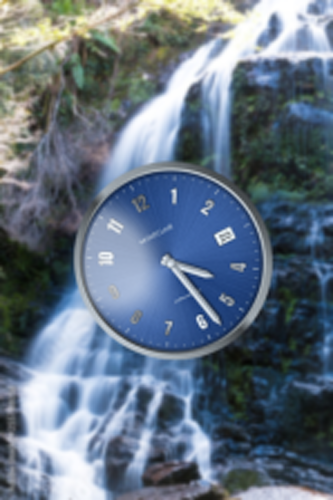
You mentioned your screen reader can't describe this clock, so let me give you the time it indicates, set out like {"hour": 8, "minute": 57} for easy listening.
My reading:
{"hour": 4, "minute": 28}
